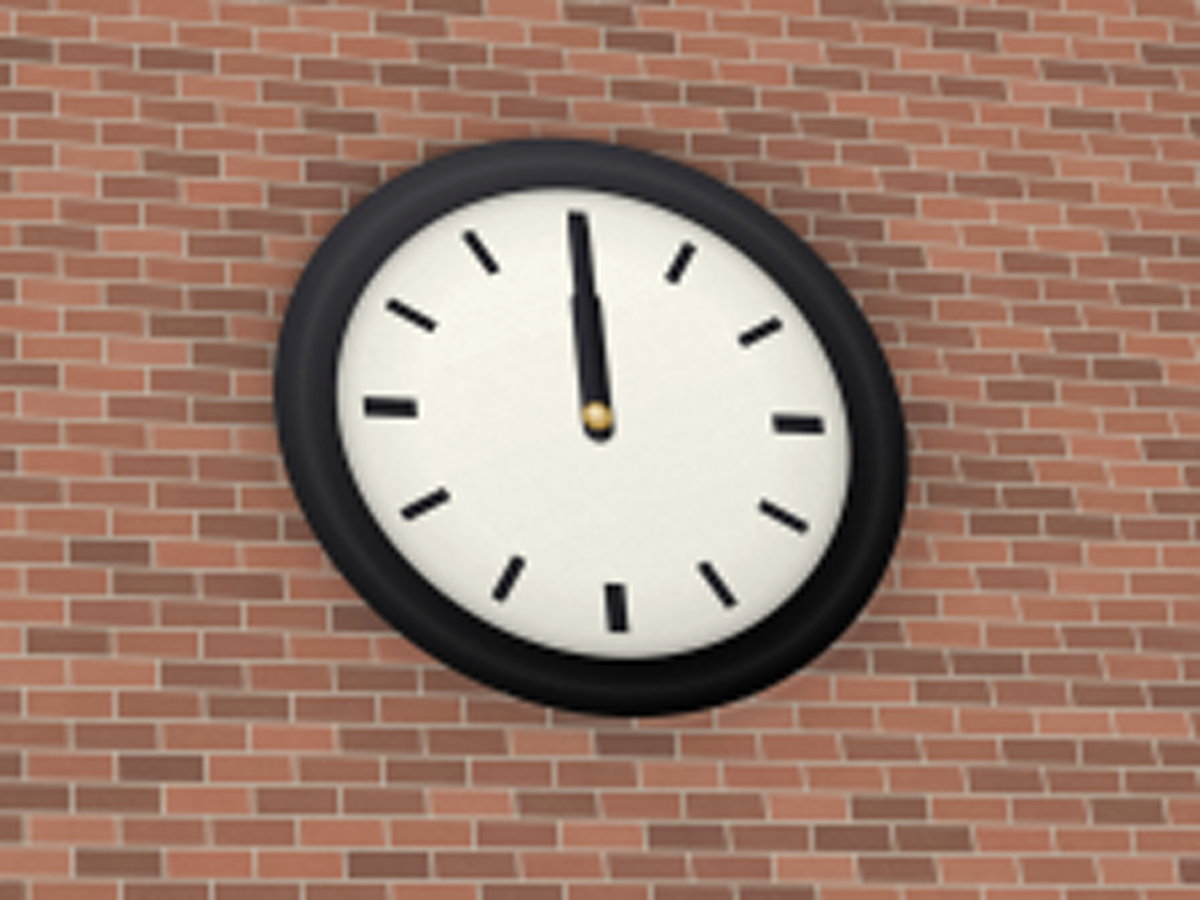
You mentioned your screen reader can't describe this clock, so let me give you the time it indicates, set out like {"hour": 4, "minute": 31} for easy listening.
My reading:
{"hour": 12, "minute": 0}
